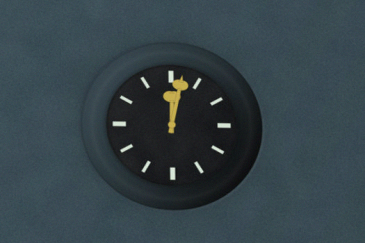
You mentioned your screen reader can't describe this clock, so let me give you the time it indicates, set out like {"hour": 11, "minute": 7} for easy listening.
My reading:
{"hour": 12, "minute": 2}
